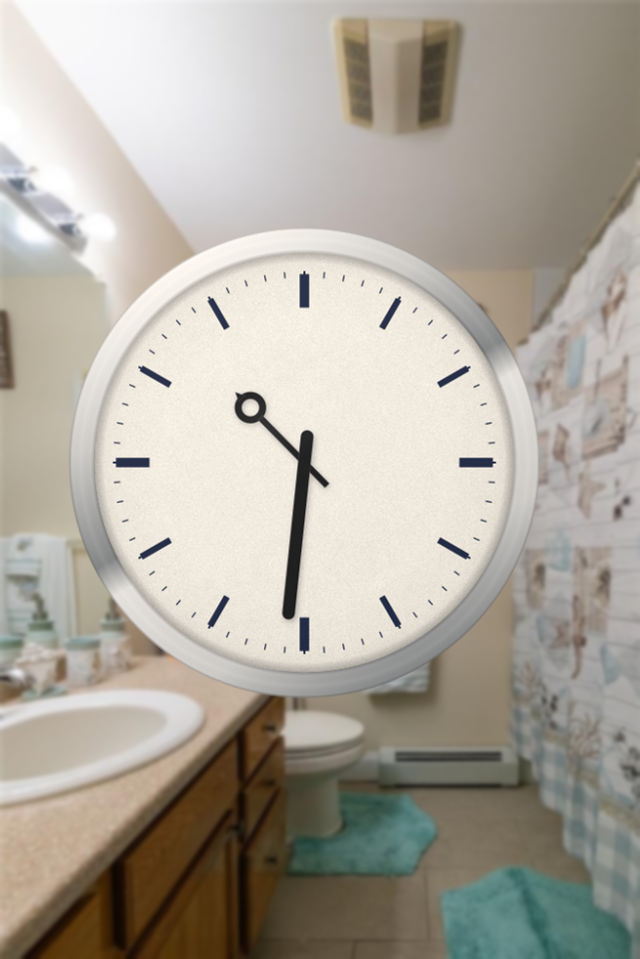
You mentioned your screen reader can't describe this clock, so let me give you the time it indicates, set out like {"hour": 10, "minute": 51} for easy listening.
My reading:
{"hour": 10, "minute": 31}
